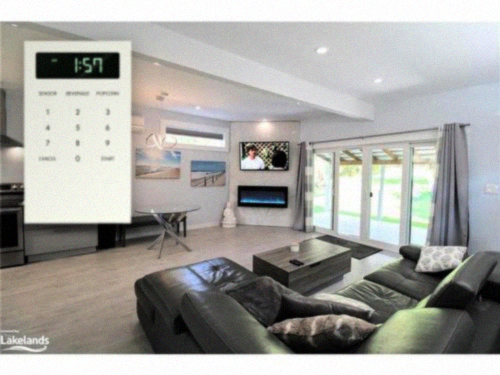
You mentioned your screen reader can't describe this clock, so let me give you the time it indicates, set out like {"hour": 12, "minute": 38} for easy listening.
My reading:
{"hour": 1, "minute": 57}
